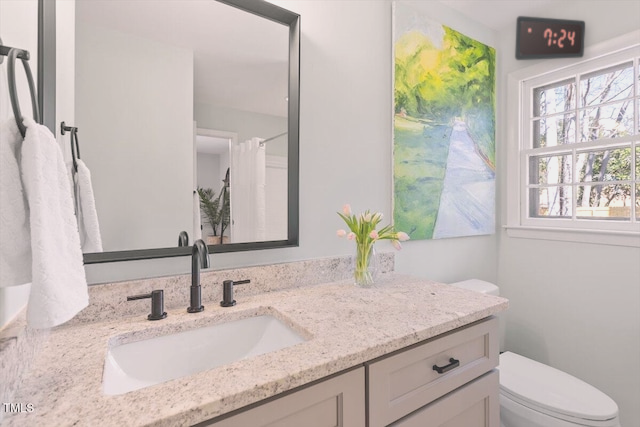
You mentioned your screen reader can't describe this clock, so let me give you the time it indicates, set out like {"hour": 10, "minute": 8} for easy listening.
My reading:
{"hour": 7, "minute": 24}
